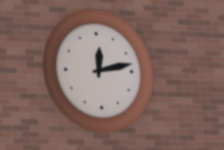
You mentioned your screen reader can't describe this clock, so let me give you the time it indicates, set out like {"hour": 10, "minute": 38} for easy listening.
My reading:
{"hour": 12, "minute": 13}
